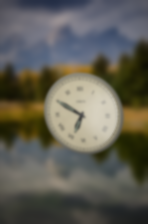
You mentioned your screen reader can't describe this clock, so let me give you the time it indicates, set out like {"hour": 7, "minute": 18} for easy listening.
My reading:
{"hour": 6, "minute": 50}
